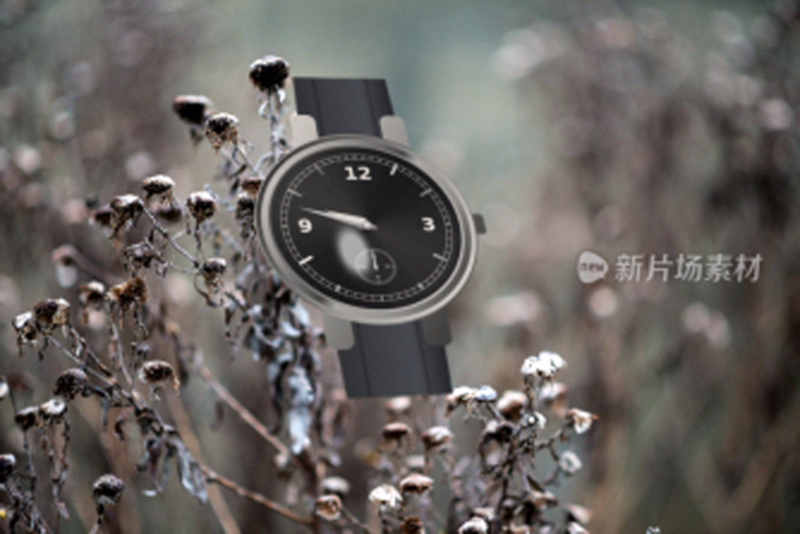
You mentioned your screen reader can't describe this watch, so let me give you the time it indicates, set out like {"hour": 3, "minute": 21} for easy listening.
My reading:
{"hour": 9, "minute": 48}
